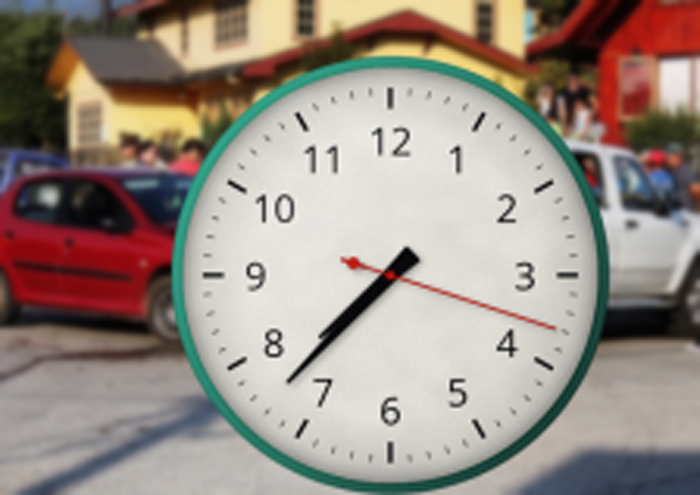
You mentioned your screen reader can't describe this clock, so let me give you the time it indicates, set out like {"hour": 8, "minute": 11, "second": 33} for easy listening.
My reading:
{"hour": 7, "minute": 37, "second": 18}
